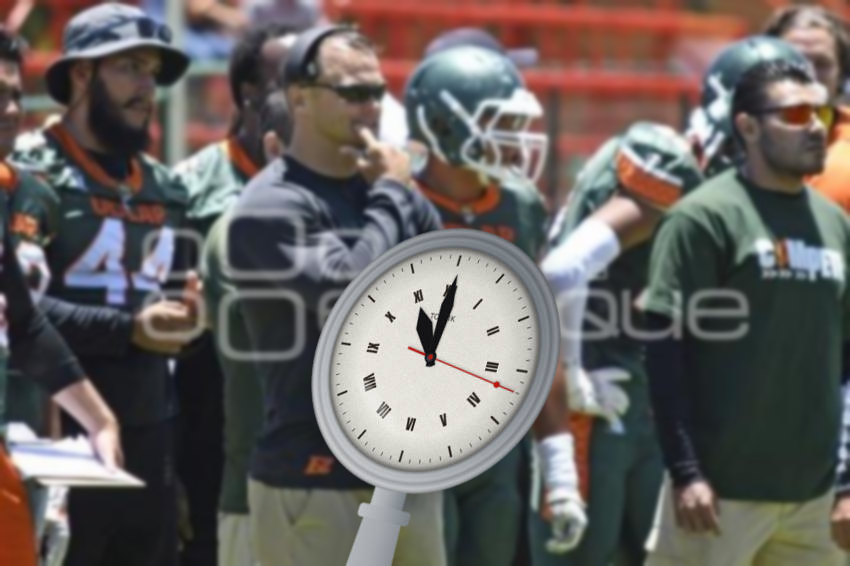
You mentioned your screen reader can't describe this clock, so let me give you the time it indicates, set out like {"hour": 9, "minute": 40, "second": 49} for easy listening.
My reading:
{"hour": 11, "minute": 0, "second": 17}
